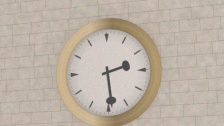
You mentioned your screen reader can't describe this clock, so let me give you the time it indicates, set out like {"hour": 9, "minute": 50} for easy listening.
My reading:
{"hour": 2, "minute": 29}
